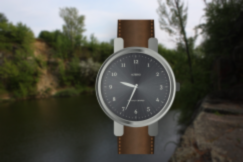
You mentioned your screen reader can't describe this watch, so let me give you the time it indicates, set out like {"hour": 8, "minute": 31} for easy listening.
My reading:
{"hour": 9, "minute": 34}
